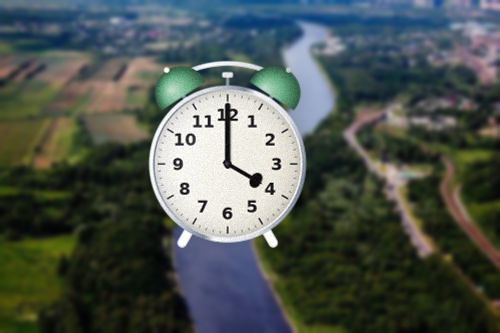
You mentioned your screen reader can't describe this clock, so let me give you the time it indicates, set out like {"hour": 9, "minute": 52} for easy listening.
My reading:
{"hour": 4, "minute": 0}
